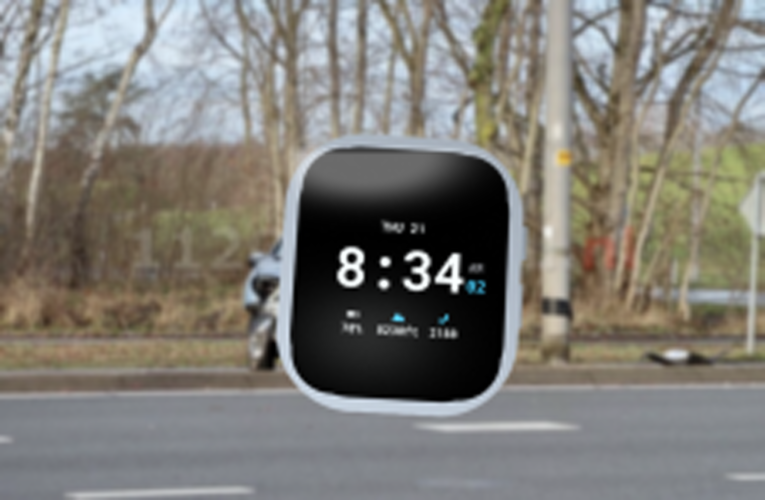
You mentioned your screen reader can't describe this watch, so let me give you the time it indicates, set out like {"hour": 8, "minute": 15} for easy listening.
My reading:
{"hour": 8, "minute": 34}
